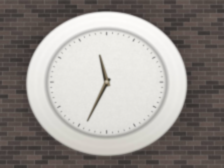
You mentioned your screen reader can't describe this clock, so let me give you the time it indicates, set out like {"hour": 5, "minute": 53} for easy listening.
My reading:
{"hour": 11, "minute": 34}
